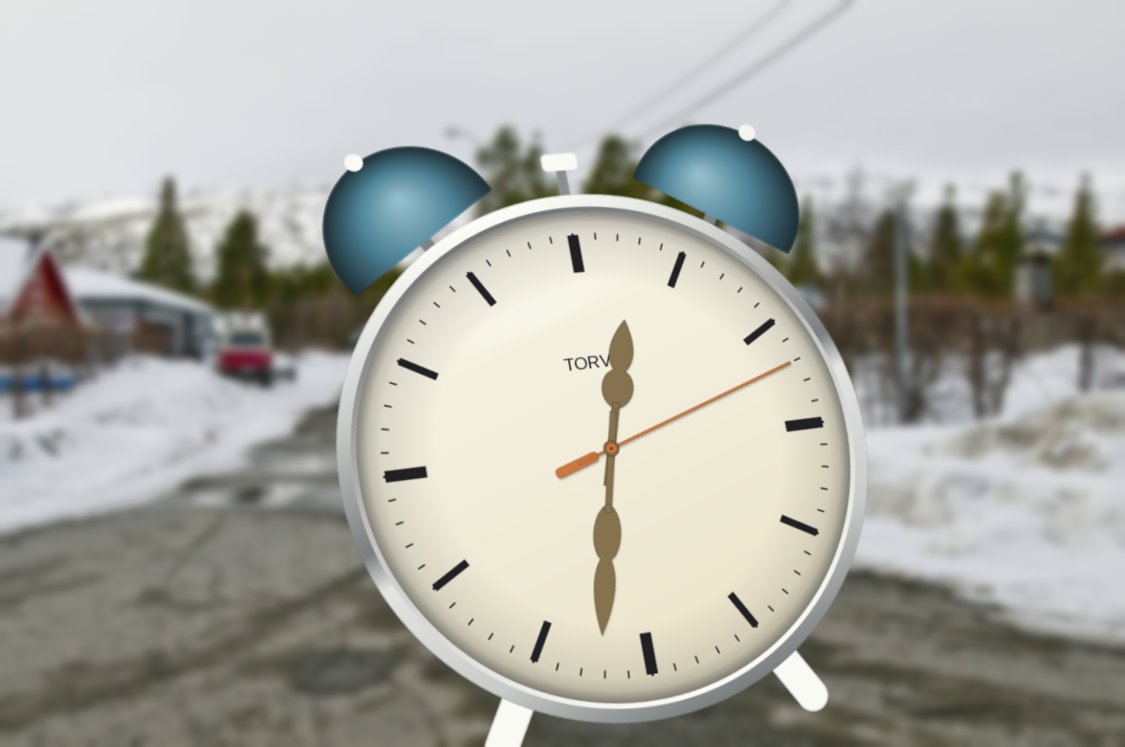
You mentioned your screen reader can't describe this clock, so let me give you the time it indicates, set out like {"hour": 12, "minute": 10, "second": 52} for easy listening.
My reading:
{"hour": 12, "minute": 32, "second": 12}
